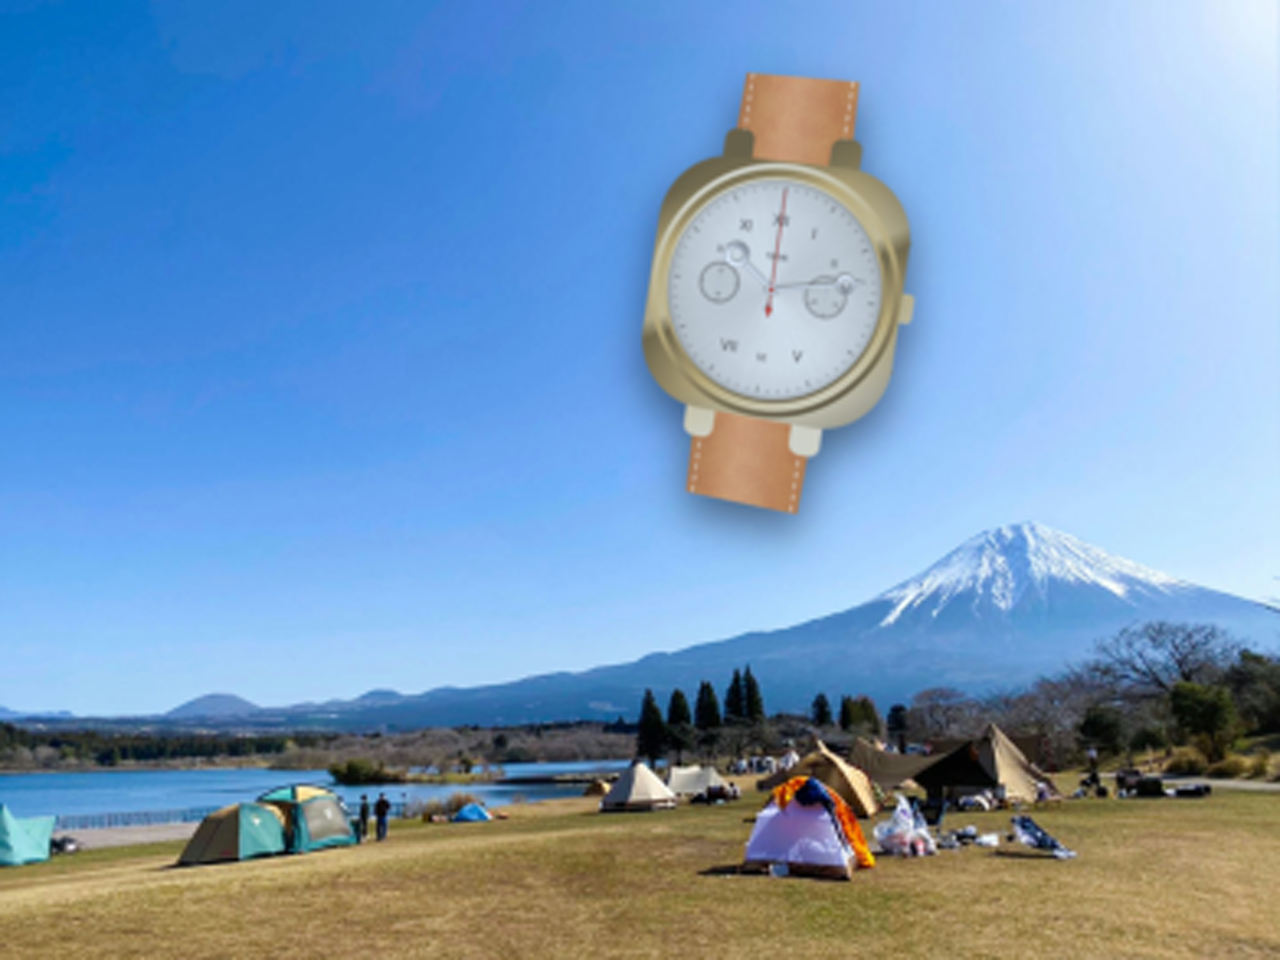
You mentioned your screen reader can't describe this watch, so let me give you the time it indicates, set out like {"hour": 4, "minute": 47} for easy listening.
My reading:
{"hour": 10, "minute": 13}
